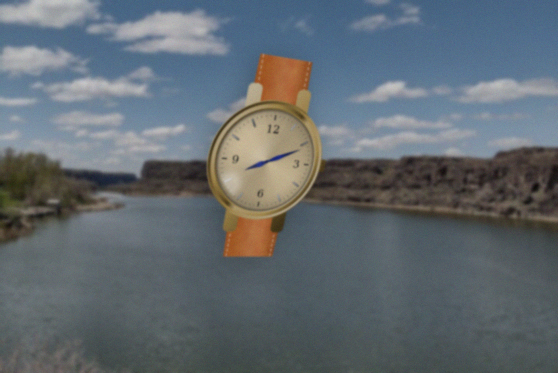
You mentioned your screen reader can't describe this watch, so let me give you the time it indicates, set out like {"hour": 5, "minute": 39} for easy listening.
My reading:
{"hour": 8, "minute": 11}
